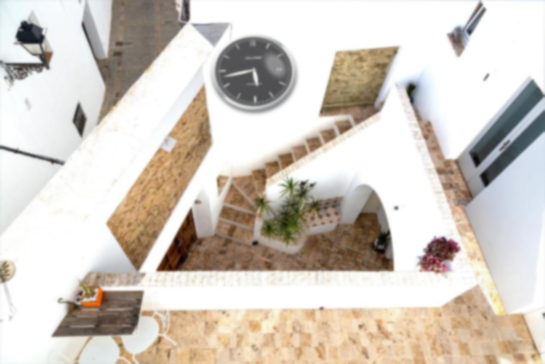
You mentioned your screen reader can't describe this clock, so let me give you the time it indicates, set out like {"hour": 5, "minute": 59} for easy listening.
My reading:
{"hour": 5, "minute": 43}
